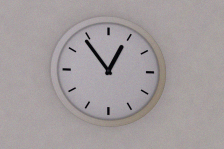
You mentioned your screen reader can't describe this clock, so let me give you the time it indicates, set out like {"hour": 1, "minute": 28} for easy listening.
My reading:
{"hour": 12, "minute": 54}
